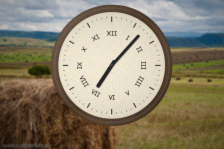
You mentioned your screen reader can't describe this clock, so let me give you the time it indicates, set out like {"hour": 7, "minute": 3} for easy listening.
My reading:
{"hour": 7, "minute": 7}
